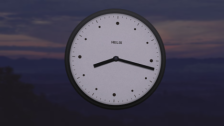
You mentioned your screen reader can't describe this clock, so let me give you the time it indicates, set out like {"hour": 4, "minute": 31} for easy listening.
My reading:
{"hour": 8, "minute": 17}
